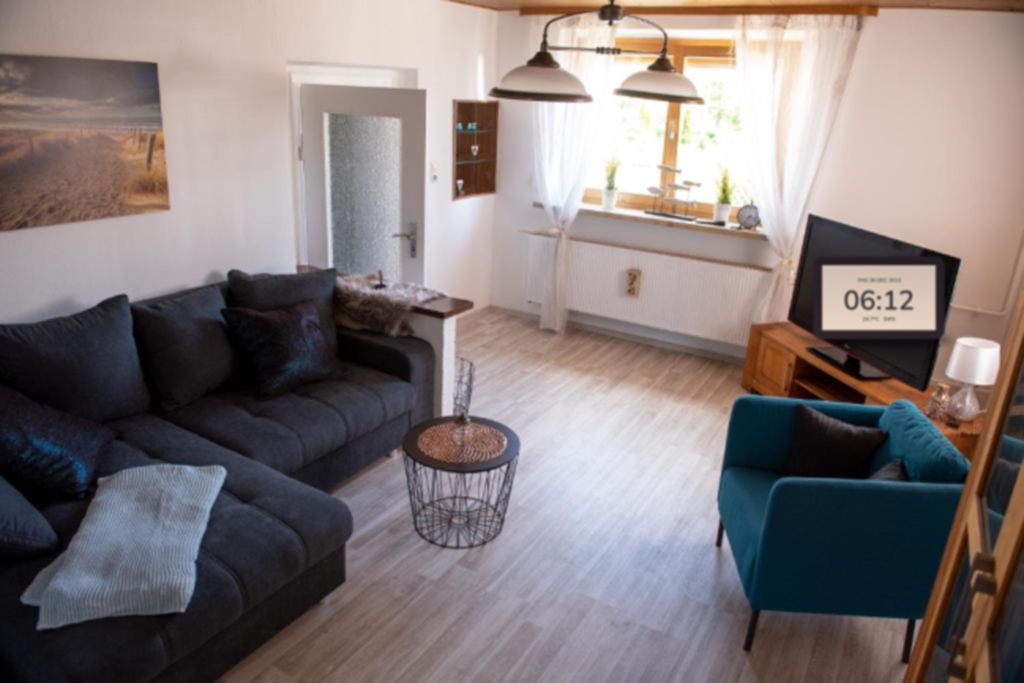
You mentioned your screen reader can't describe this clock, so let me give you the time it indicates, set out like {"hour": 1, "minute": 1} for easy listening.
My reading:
{"hour": 6, "minute": 12}
